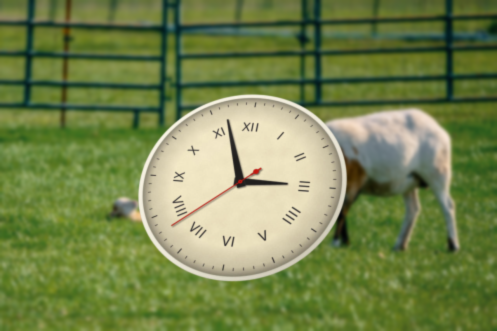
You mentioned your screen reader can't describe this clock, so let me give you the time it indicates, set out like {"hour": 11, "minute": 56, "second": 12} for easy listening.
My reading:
{"hour": 2, "minute": 56, "second": 38}
